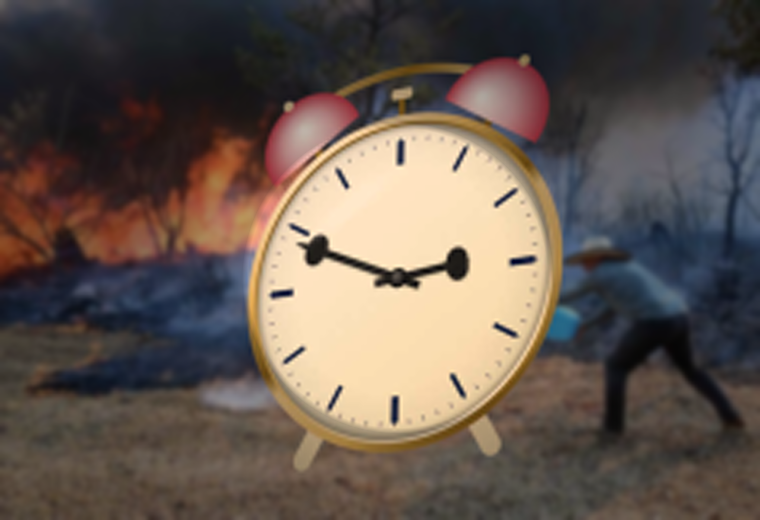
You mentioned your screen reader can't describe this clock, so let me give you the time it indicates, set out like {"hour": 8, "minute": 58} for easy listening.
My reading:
{"hour": 2, "minute": 49}
